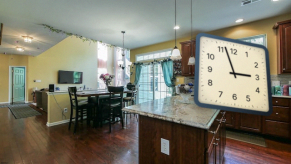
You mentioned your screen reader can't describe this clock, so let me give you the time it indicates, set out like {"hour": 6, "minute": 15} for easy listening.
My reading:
{"hour": 2, "minute": 57}
